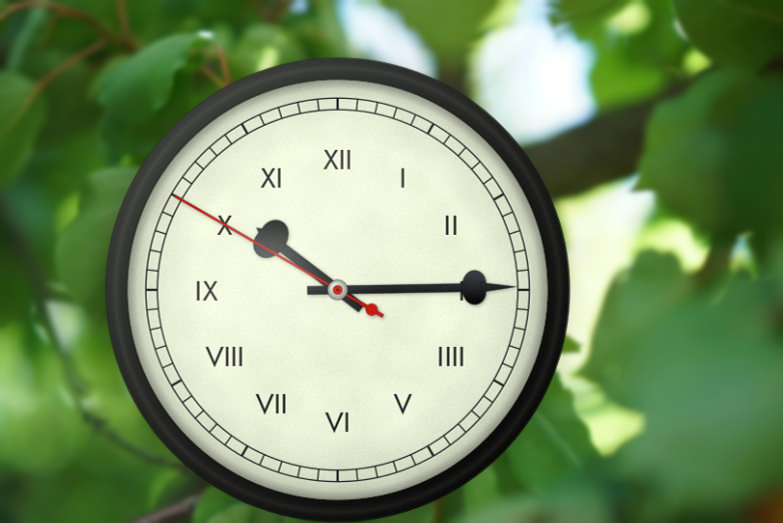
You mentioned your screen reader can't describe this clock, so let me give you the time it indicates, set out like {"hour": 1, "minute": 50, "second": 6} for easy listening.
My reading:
{"hour": 10, "minute": 14, "second": 50}
